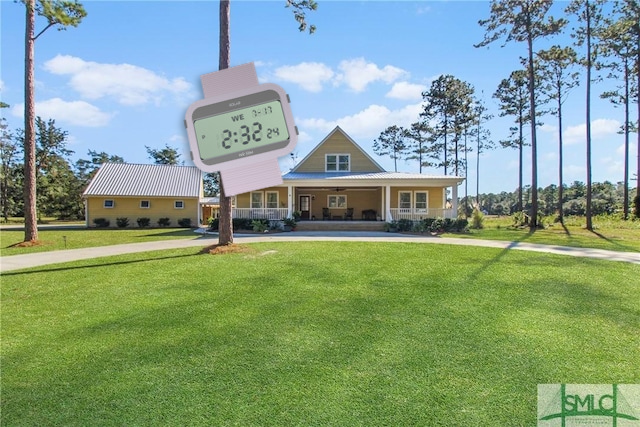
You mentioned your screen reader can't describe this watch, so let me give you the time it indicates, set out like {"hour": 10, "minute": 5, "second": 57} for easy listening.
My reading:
{"hour": 2, "minute": 32, "second": 24}
